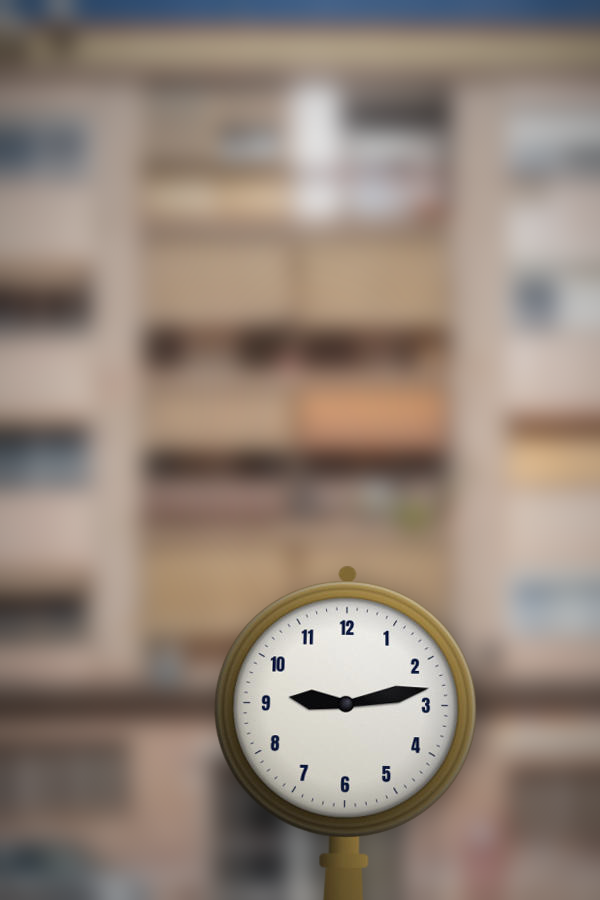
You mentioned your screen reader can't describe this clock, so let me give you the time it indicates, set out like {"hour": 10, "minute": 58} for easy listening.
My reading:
{"hour": 9, "minute": 13}
